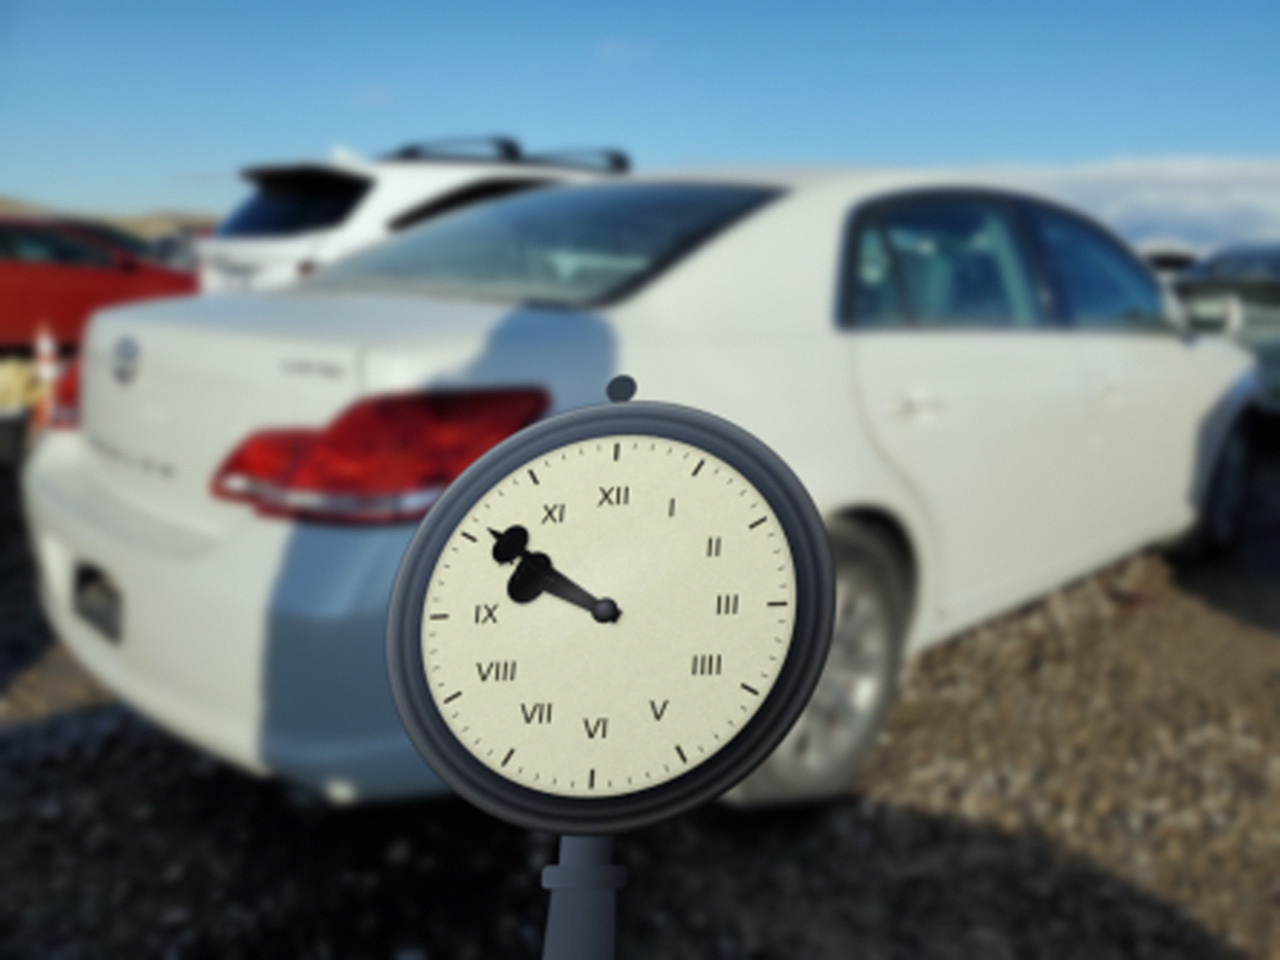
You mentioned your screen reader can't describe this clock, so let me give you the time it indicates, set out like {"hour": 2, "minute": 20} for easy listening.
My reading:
{"hour": 9, "minute": 51}
